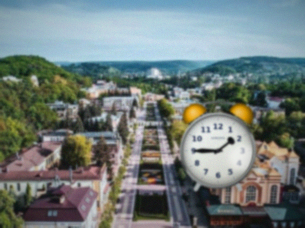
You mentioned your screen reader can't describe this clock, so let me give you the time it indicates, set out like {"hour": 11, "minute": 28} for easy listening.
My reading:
{"hour": 1, "minute": 45}
